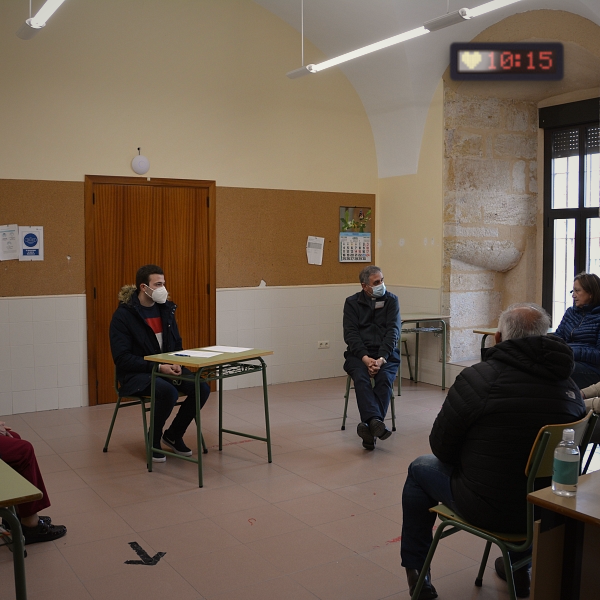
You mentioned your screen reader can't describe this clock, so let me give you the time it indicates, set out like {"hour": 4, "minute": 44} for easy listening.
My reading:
{"hour": 10, "minute": 15}
